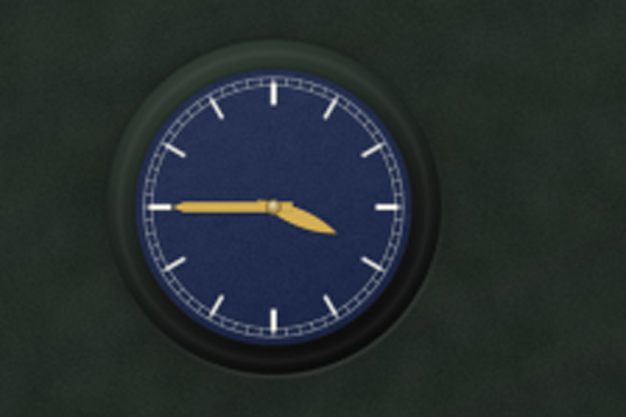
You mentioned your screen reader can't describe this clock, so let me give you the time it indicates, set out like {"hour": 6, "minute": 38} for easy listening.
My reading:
{"hour": 3, "minute": 45}
